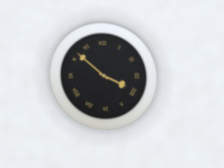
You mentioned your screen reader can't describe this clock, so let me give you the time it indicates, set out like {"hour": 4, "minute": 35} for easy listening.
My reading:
{"hour": 3, "minute": 52}
